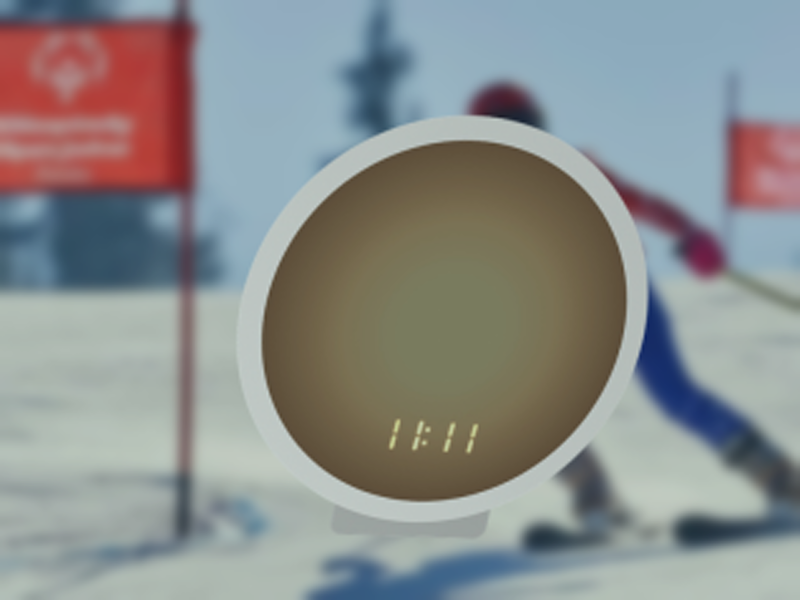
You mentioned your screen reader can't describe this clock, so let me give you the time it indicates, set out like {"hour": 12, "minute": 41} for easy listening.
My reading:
{"hour": 11, "minute": 11}
